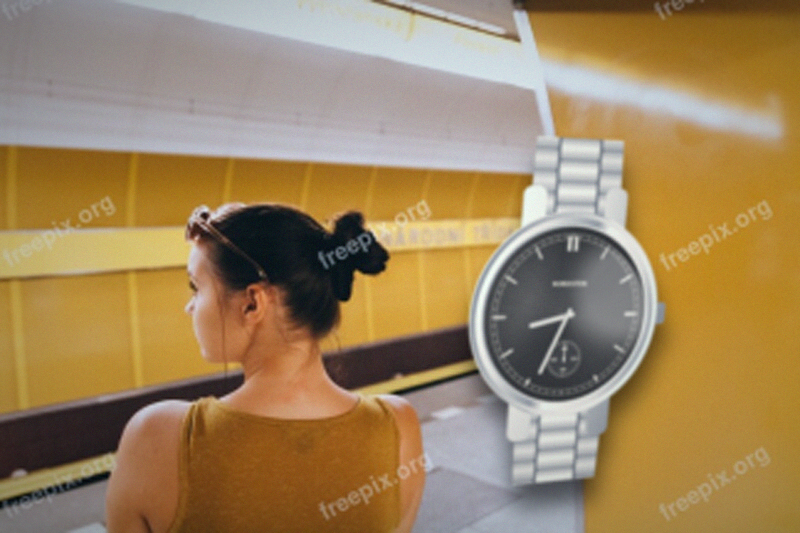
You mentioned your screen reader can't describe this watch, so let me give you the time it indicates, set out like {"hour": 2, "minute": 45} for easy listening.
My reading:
{"hour": 8, "minute": 34}
